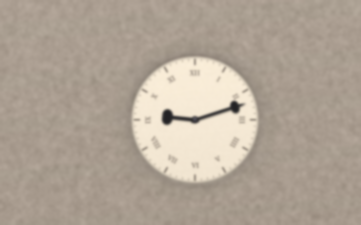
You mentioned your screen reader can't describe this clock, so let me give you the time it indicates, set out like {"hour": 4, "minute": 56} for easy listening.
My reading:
{"hour": 9, "minute": 12}
